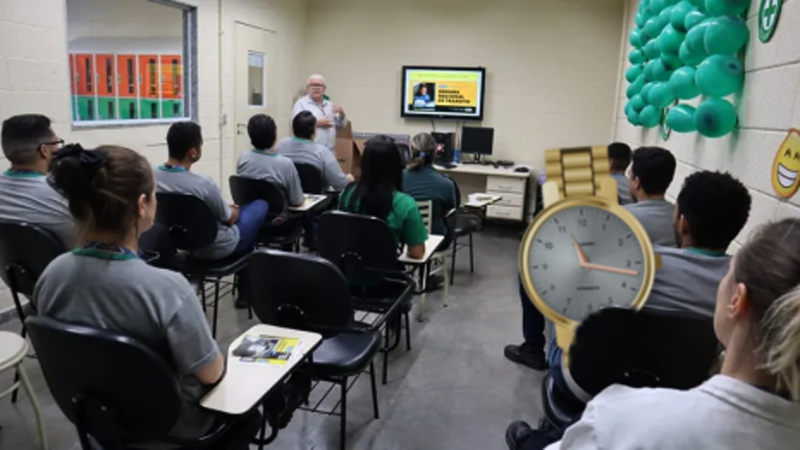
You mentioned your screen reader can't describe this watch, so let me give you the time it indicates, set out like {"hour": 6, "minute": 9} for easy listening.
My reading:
{"hour": 11, "minute": 17}
